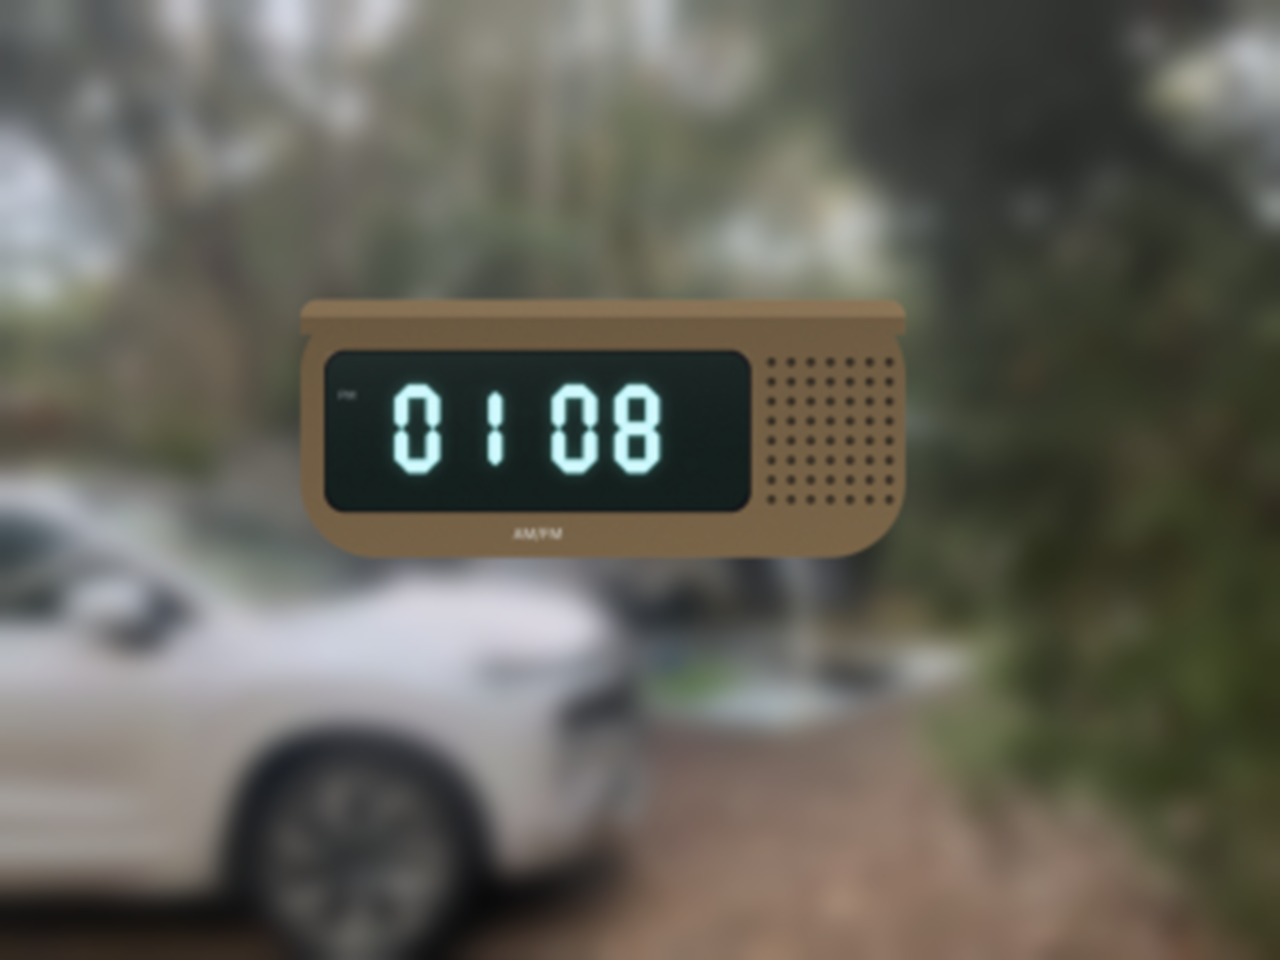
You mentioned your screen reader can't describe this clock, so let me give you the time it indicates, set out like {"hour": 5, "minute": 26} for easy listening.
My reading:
{"hour": 1, "minute": 8}
